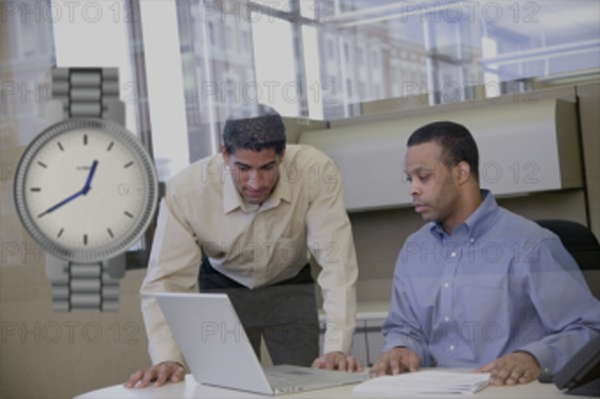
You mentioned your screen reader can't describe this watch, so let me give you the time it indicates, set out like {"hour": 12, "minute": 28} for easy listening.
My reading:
{"hour": 12, "minute": 40}
